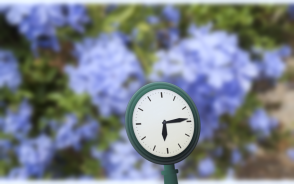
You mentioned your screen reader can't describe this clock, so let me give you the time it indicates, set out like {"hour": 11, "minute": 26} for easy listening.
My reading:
{"hour": 6, "minute": 14}
